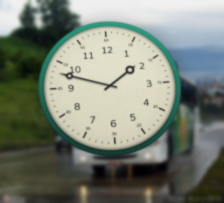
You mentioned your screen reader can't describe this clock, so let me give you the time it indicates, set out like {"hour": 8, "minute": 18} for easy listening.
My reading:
{"hour": 1, "minute": 48}
